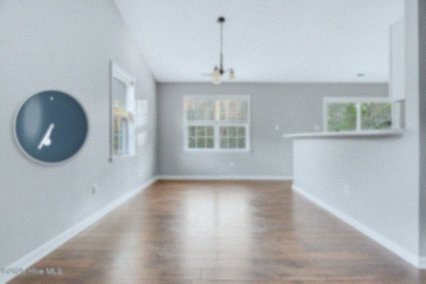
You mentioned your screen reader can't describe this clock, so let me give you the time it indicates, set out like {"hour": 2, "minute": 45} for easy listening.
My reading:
{"hour": 6, "minute": 35}
